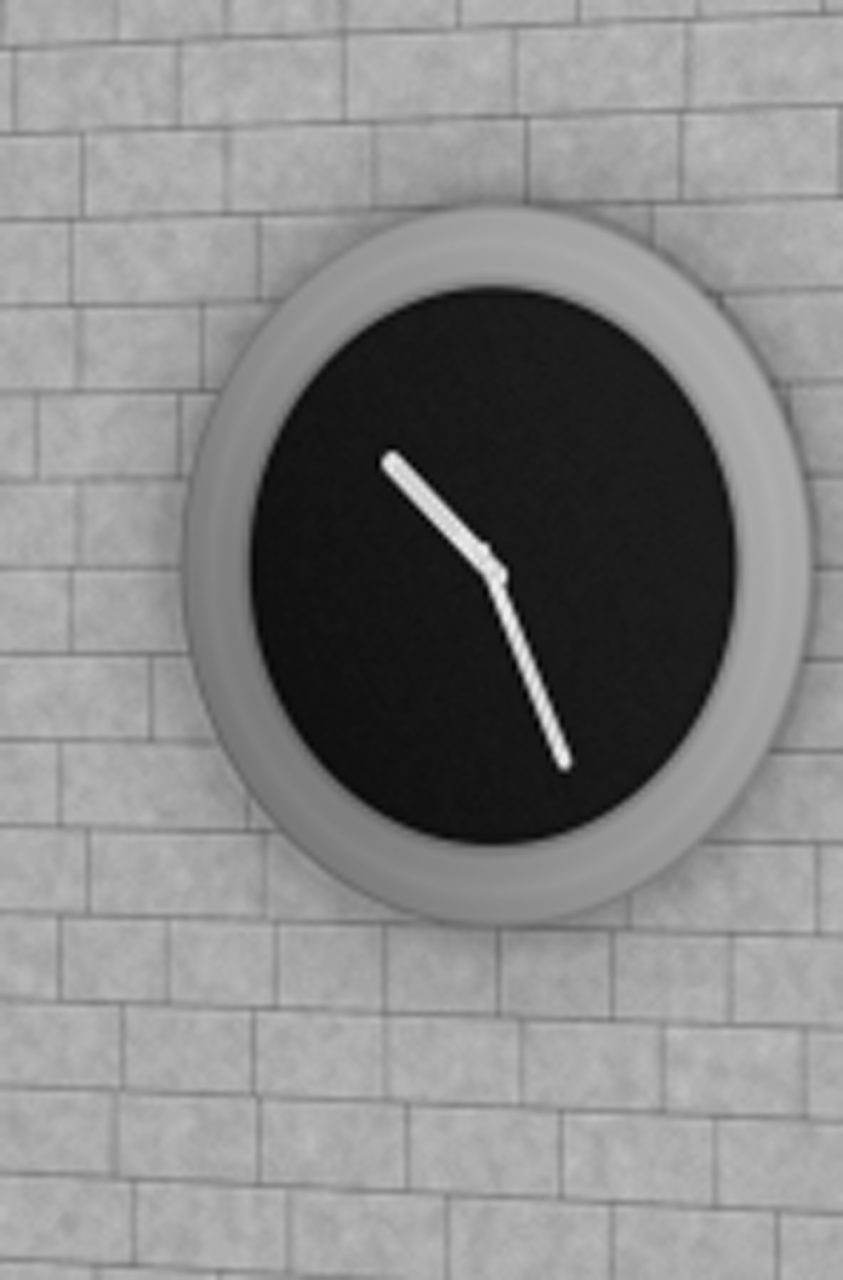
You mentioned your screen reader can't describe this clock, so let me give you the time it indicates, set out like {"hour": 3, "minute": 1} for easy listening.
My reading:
{"hour": 10, "minute": 26}
